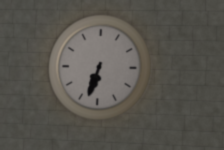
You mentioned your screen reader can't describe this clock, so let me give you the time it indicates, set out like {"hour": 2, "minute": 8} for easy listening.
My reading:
{"hour": 6, "minute": 33}
